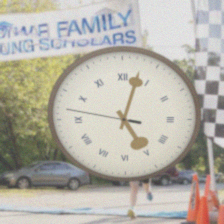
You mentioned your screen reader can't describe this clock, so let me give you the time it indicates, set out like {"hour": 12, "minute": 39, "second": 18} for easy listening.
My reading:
{"hour": 5, "minute": 2, "second": 47}
